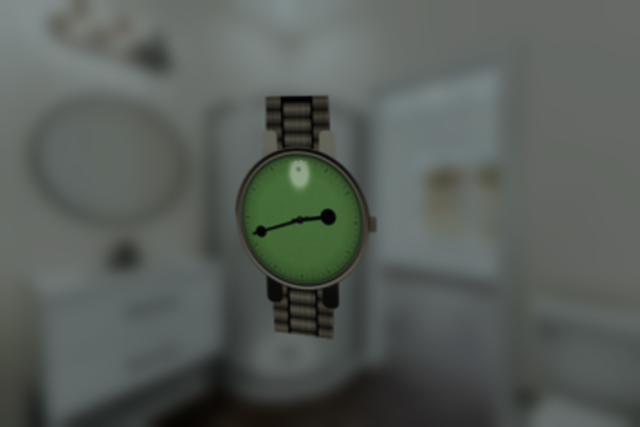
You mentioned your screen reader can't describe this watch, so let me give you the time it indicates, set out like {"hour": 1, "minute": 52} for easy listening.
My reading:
{"hour": 2, "minute": 42}
